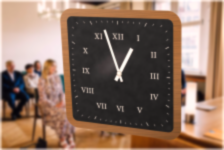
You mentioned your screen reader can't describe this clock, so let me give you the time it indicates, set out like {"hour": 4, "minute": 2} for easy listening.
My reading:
{"hour": 12, "minute": 57}
